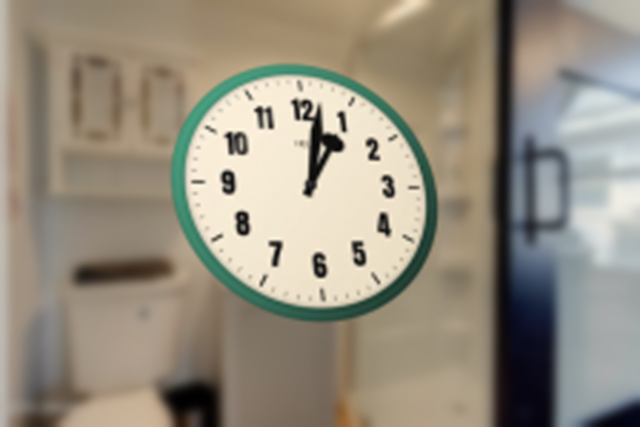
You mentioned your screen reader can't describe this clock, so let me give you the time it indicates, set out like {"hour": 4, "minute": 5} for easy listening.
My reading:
{"hour": 1, "minute": 2}
